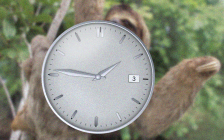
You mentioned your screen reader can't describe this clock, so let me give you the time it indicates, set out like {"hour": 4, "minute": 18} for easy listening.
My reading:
{"hour": 1, "minute": 46}
